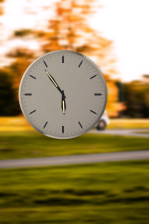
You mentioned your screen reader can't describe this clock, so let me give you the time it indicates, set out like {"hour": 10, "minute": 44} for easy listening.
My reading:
{"hour": 5, "minute": 54}
